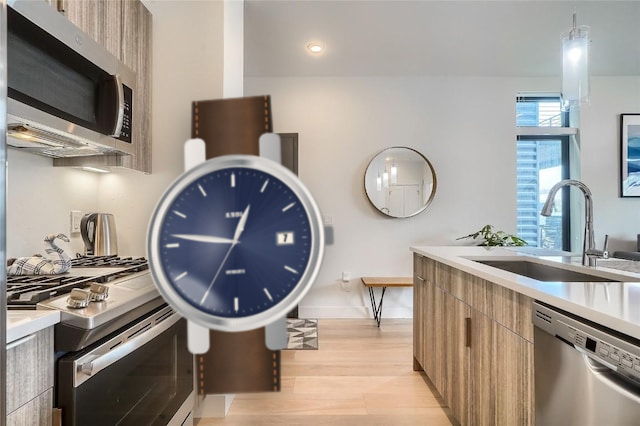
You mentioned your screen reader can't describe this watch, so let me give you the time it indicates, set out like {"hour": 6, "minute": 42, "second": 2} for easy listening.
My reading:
{"hour": 12, "minute": 46, "second": 35}
